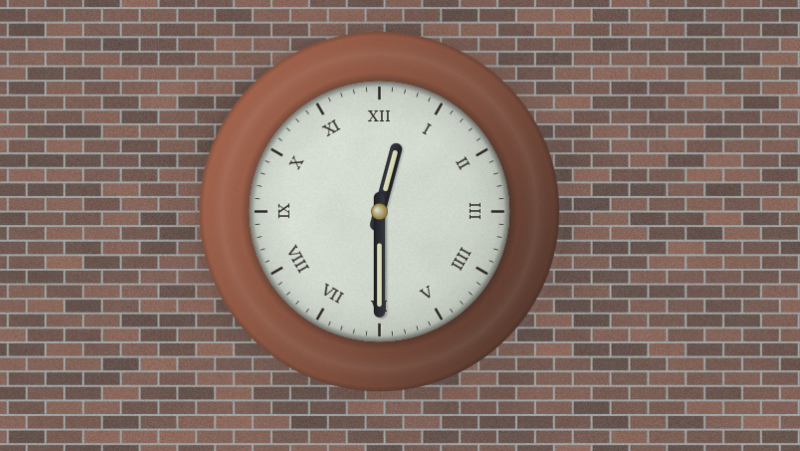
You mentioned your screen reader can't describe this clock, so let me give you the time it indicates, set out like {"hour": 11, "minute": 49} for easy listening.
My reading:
{"hour": 12, "minute": 30}
